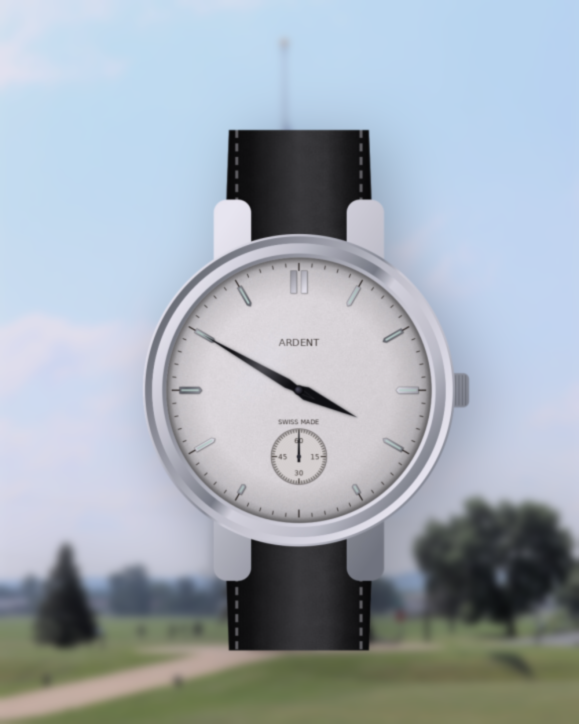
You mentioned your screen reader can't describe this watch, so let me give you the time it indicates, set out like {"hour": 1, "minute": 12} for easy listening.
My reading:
{"hour": 3, "minute": 50}
